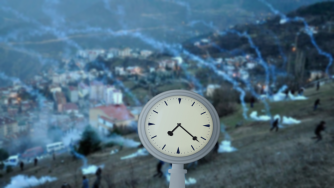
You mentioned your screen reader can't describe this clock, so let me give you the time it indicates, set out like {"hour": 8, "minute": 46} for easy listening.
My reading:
{"hour": 7, "minute": 22}
